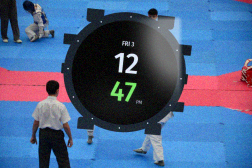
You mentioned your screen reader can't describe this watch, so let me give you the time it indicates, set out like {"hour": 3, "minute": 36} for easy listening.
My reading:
{"hour": 12, "minute": 47}
